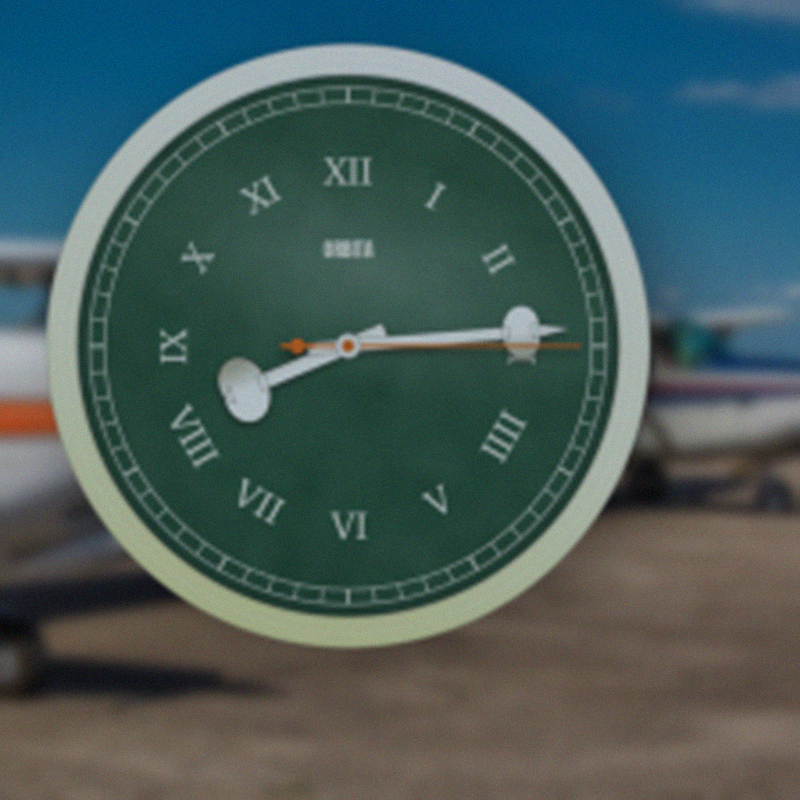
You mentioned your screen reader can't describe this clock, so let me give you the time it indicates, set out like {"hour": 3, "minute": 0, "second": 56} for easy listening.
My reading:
{"hour": 8, "minute": 14, "second": 15}
